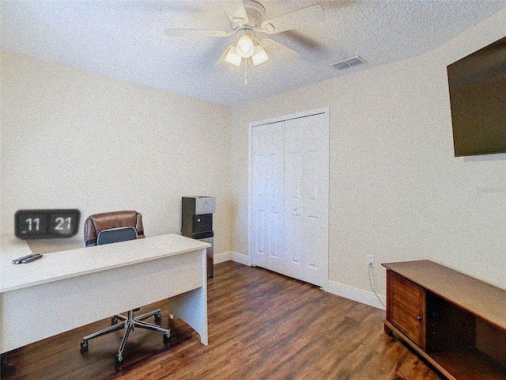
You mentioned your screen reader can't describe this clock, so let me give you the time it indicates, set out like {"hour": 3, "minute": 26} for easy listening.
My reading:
{"hour": 11, "minute": 21}
